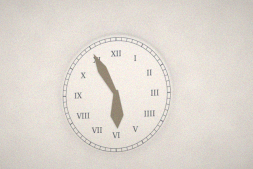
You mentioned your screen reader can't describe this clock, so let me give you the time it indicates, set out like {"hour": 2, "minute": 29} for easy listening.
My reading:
{"hour": 5, "minute": 55}
